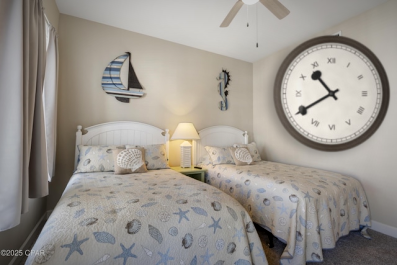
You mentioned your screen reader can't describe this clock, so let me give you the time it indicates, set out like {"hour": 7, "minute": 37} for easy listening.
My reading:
{"hour": 10, "minute": 40}
